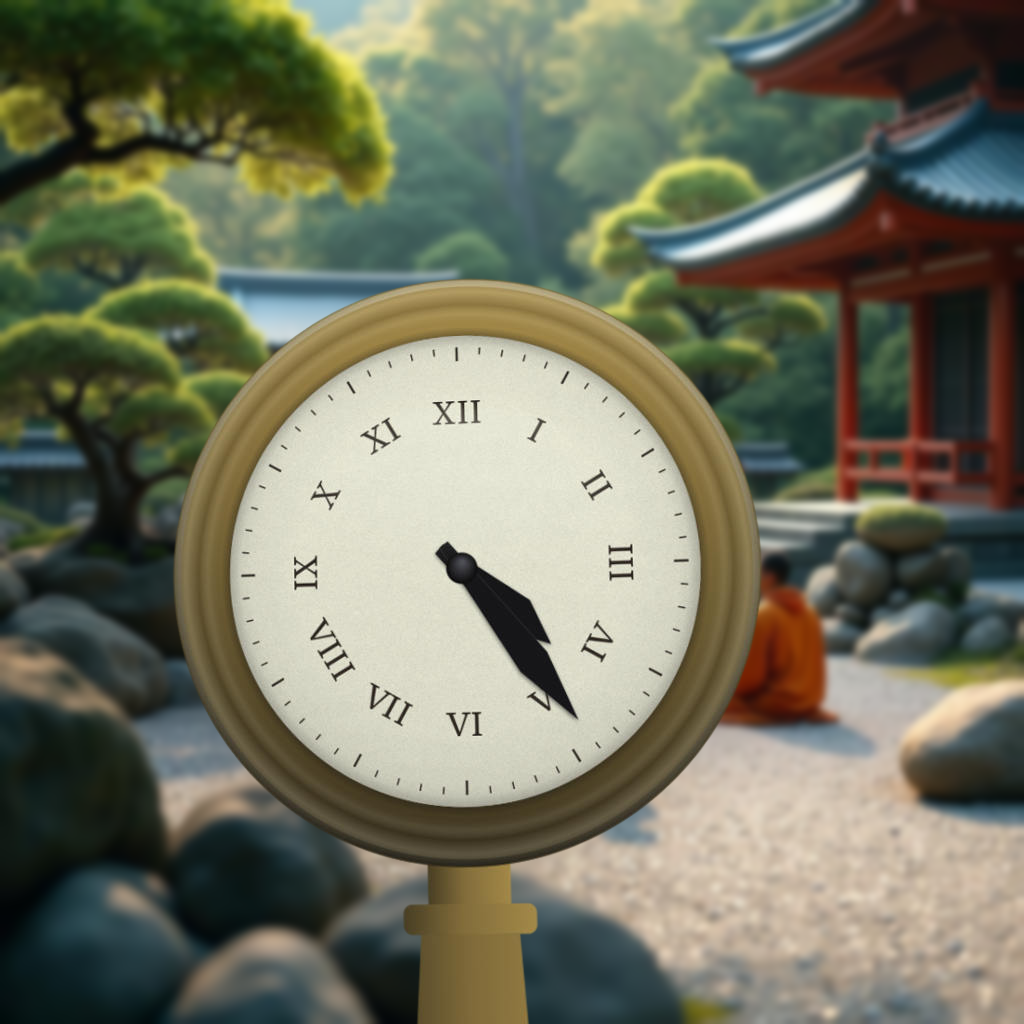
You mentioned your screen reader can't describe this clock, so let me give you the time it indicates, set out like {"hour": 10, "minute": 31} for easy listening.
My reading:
{"hour": 4, "minute": 24}
